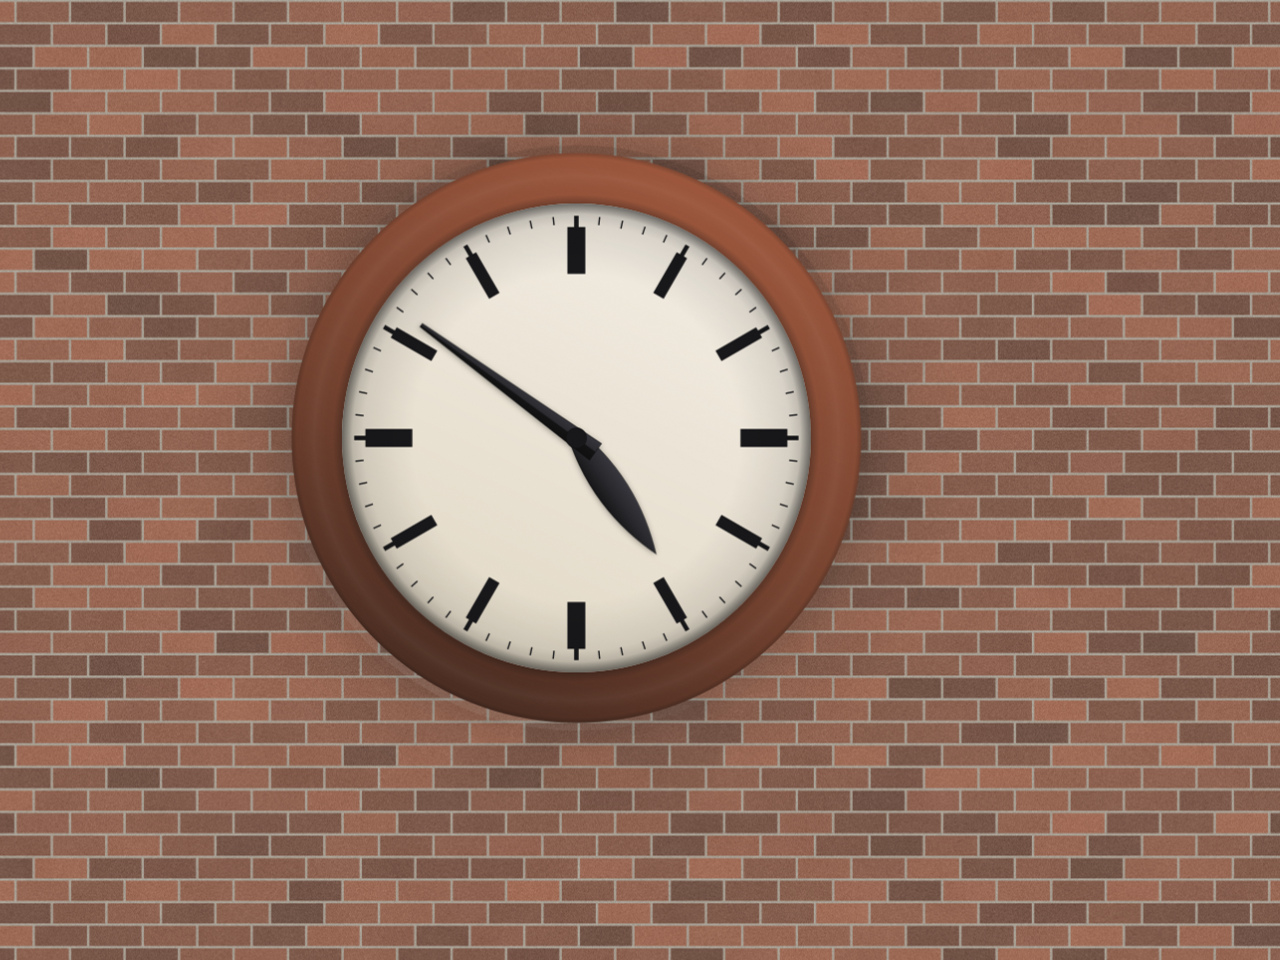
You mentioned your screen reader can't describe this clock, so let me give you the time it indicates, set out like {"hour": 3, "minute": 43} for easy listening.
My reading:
{"hour": 4, "minute": 51}
